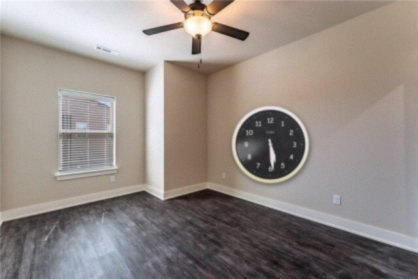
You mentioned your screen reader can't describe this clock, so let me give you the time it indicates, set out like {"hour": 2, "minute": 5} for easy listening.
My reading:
{"hour": 5, "minute": 29}
